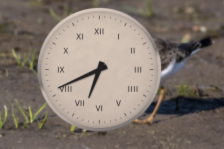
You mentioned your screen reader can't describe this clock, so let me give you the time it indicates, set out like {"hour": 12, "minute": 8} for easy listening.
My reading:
{"hour": 6, "minute": 41}
